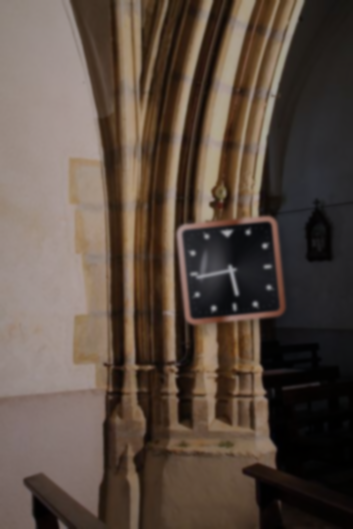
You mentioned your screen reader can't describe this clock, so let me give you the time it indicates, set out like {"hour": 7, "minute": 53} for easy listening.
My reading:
{"hour": 5, "minute": 44}
